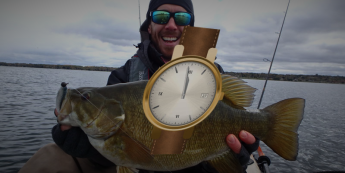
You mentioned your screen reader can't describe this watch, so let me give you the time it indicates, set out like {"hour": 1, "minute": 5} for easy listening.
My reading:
{"hour": 11, "minute": 59}
